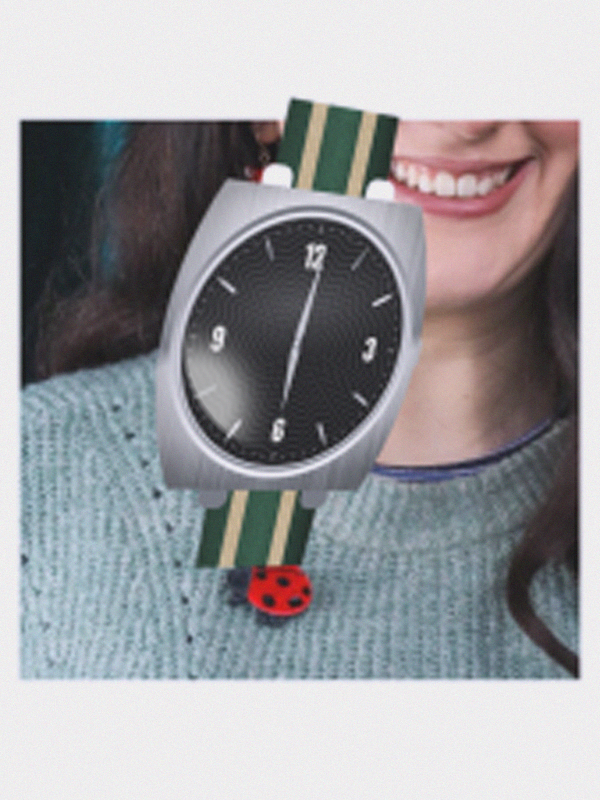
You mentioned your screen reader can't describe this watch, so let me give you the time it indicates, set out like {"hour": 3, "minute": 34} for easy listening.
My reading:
{"hour": 6, "minute": 1}
